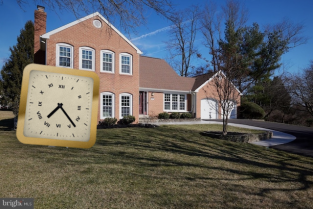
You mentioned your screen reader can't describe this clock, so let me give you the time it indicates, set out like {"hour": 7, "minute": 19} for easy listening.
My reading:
{"hour": 7, "minute": 23}
